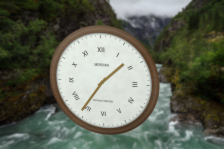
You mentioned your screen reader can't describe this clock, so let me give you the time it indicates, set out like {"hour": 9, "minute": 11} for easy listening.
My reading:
{"hour": 1, "minute": 36}
